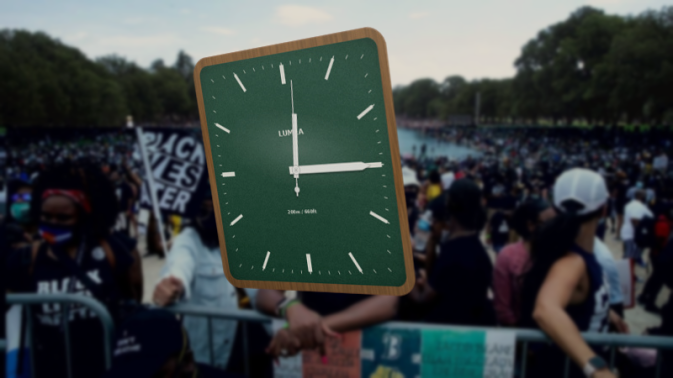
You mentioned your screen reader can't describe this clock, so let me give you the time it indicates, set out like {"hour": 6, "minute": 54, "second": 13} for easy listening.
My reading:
{"hour": 12, "minute": 15, "second": 1}
